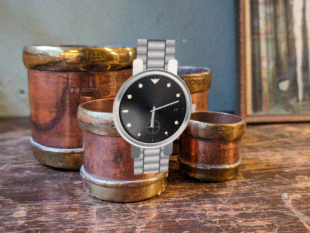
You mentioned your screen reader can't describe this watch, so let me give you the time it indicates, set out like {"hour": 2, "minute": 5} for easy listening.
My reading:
{"hour": 6, "minute": 12}
